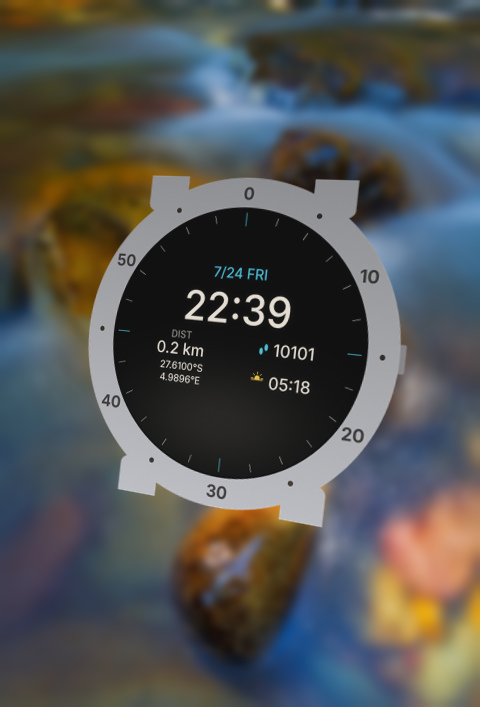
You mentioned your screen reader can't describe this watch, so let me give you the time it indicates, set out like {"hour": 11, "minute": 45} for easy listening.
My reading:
{"hour": 22, "minute": 39}
